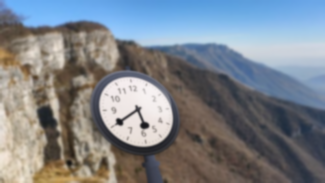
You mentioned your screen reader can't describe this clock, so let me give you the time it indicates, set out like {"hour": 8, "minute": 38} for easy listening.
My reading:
{"hour": 5, "minute": 40}
